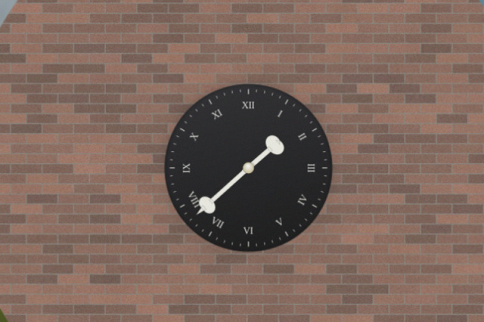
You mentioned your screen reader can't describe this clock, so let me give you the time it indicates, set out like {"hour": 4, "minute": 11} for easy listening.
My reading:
{"hour": 1, "minute": 38}
